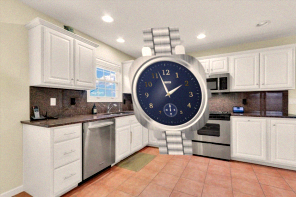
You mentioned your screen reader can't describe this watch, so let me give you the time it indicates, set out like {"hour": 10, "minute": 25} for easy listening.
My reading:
{"hour": 1, "minute": 57}
